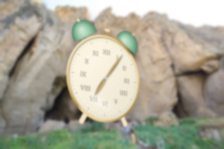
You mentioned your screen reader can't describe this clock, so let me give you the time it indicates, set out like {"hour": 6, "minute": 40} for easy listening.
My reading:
{"hour": 7, "minute": 6}
